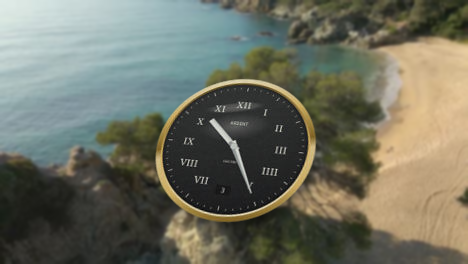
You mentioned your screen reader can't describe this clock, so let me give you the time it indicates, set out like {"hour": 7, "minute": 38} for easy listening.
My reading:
{"hour": 10, "minute": 25}
